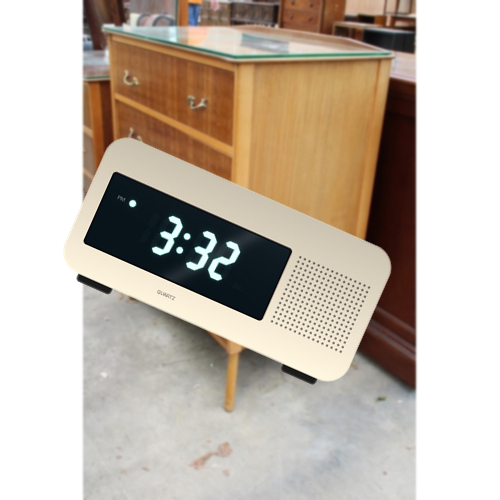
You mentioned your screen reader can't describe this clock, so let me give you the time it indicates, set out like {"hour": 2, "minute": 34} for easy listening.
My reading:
{"hour": 3, "minute": 32}
